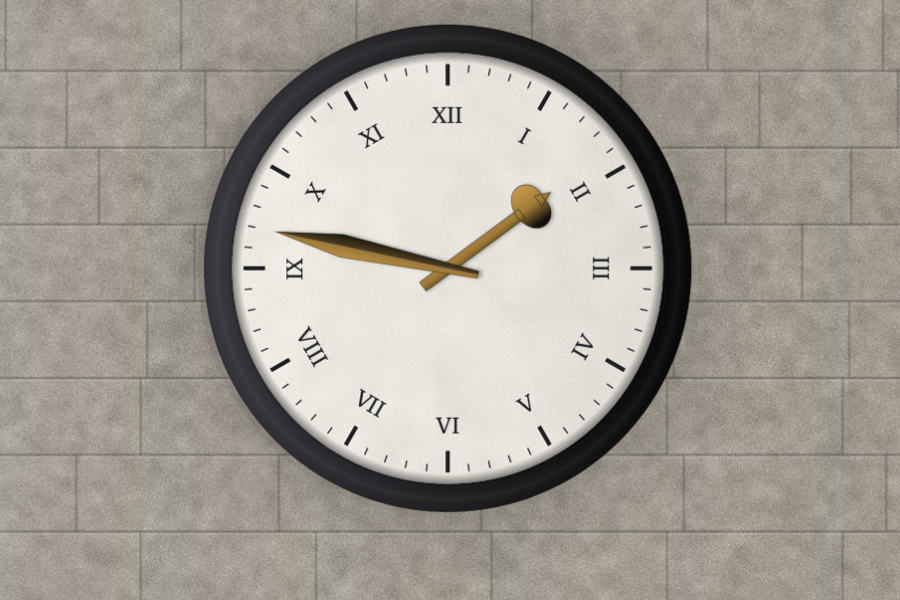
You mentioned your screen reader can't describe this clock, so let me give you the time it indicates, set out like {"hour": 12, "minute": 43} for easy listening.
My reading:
{"hour": 1, "minute": 47}
